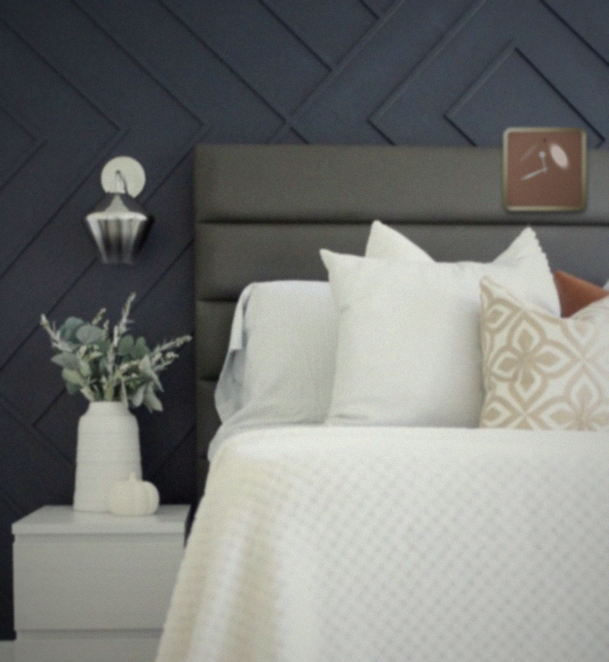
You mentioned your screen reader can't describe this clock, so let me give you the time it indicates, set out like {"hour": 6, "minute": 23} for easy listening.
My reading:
{"hour": 11, "minute": 41}
